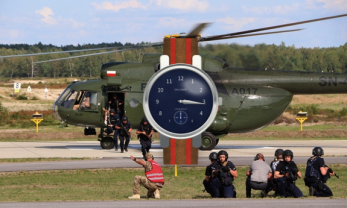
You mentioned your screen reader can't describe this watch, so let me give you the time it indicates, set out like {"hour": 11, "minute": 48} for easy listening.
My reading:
{"hour": 3, "minute": 16}
